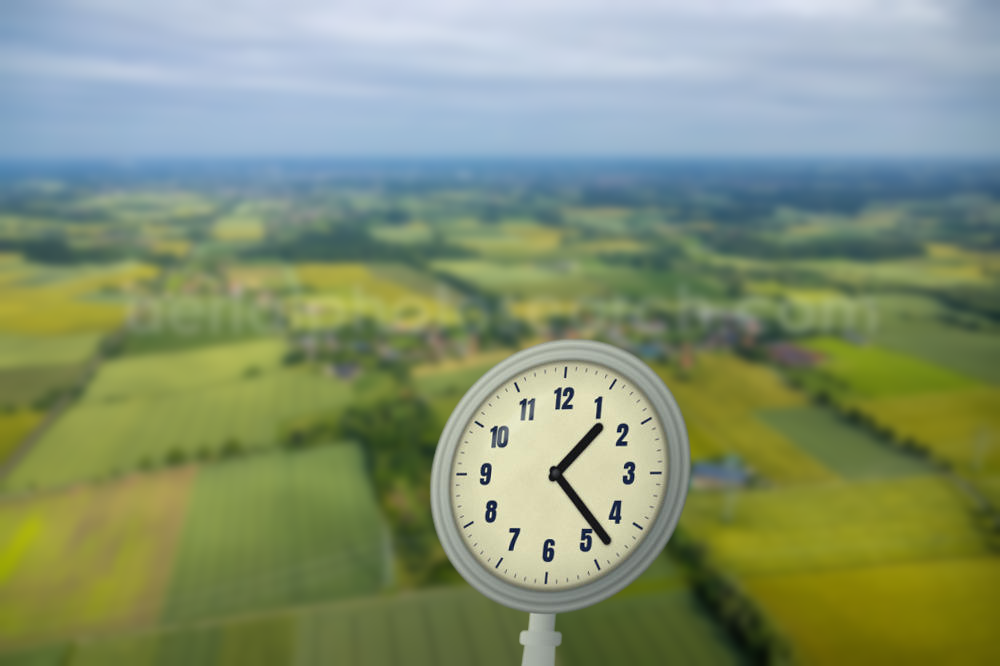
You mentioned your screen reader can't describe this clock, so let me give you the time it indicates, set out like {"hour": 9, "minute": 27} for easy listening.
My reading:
{"hour": 1, "minute": 23}
